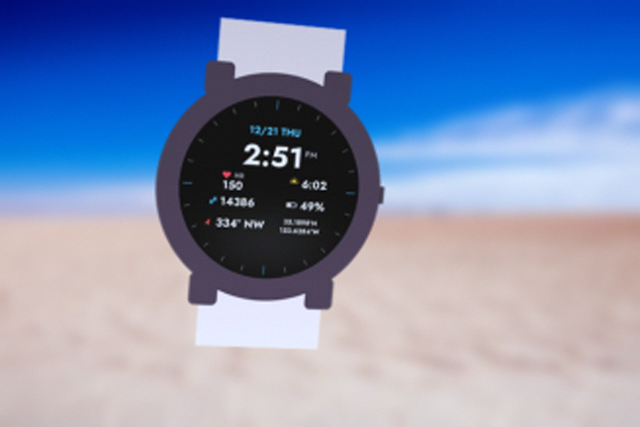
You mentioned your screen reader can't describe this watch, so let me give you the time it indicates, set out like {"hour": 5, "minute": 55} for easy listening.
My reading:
{"hour": 2, "minute": 51}
